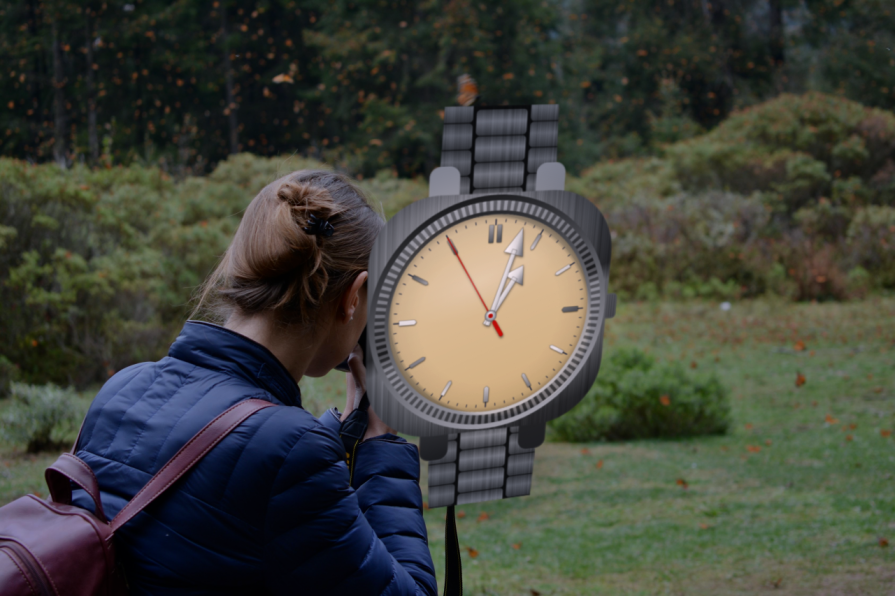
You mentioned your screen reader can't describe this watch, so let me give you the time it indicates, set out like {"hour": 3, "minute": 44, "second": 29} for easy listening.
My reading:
{"hour": 1, "minute": 2, "second": 55}
